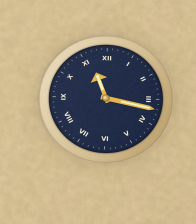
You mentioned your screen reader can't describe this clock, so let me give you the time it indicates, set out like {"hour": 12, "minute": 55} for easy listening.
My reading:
{"hour": 11, "minute": 17}
